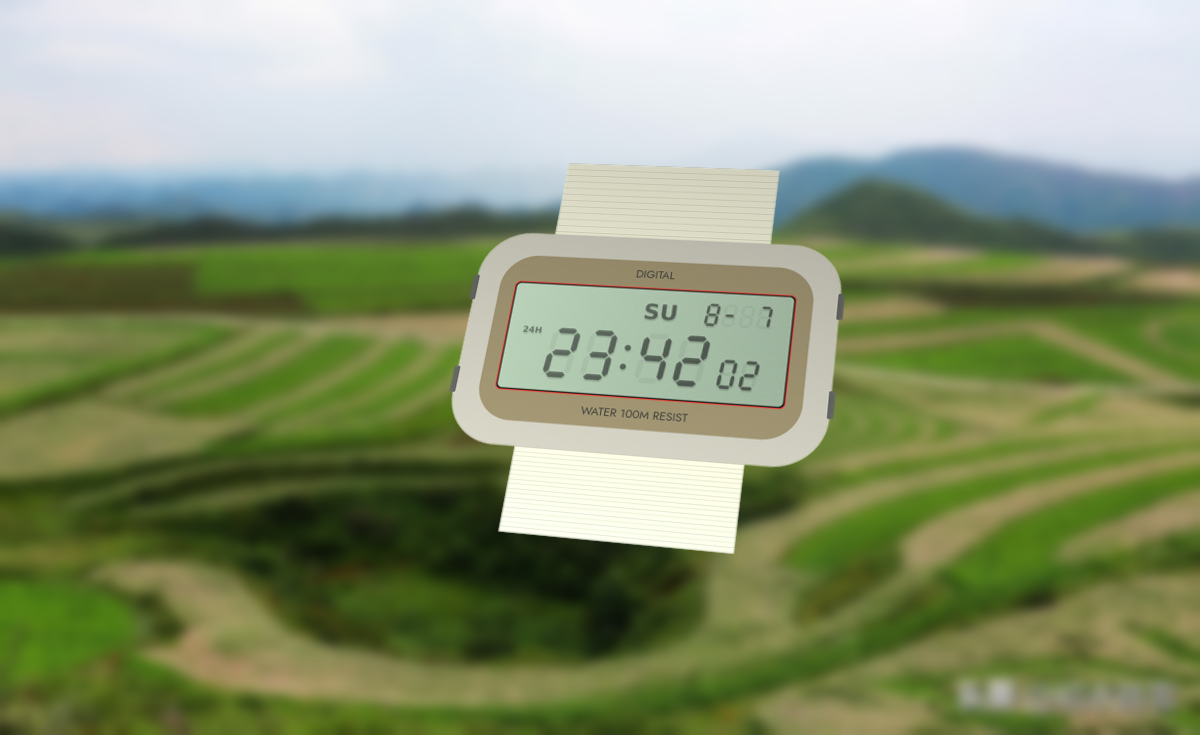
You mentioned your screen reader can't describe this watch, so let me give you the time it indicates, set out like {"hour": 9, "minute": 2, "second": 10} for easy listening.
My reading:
{"hour": 23, "minute": 42, "second": 2}
